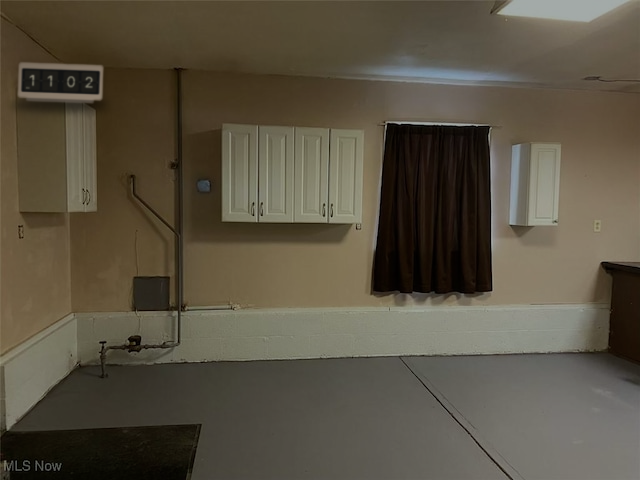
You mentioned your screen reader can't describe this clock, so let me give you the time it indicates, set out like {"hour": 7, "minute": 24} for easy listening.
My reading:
{"hour": 11, "minute": 2}
